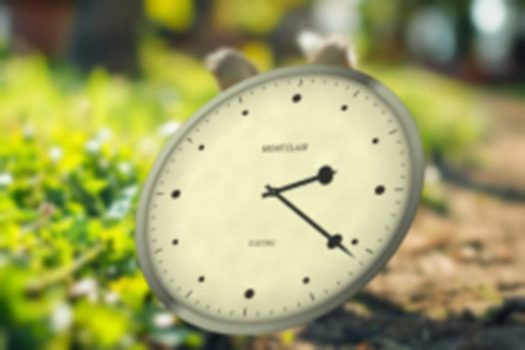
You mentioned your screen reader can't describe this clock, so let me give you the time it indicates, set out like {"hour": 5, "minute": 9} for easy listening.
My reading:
{"hour": 2, "minute": 21}
